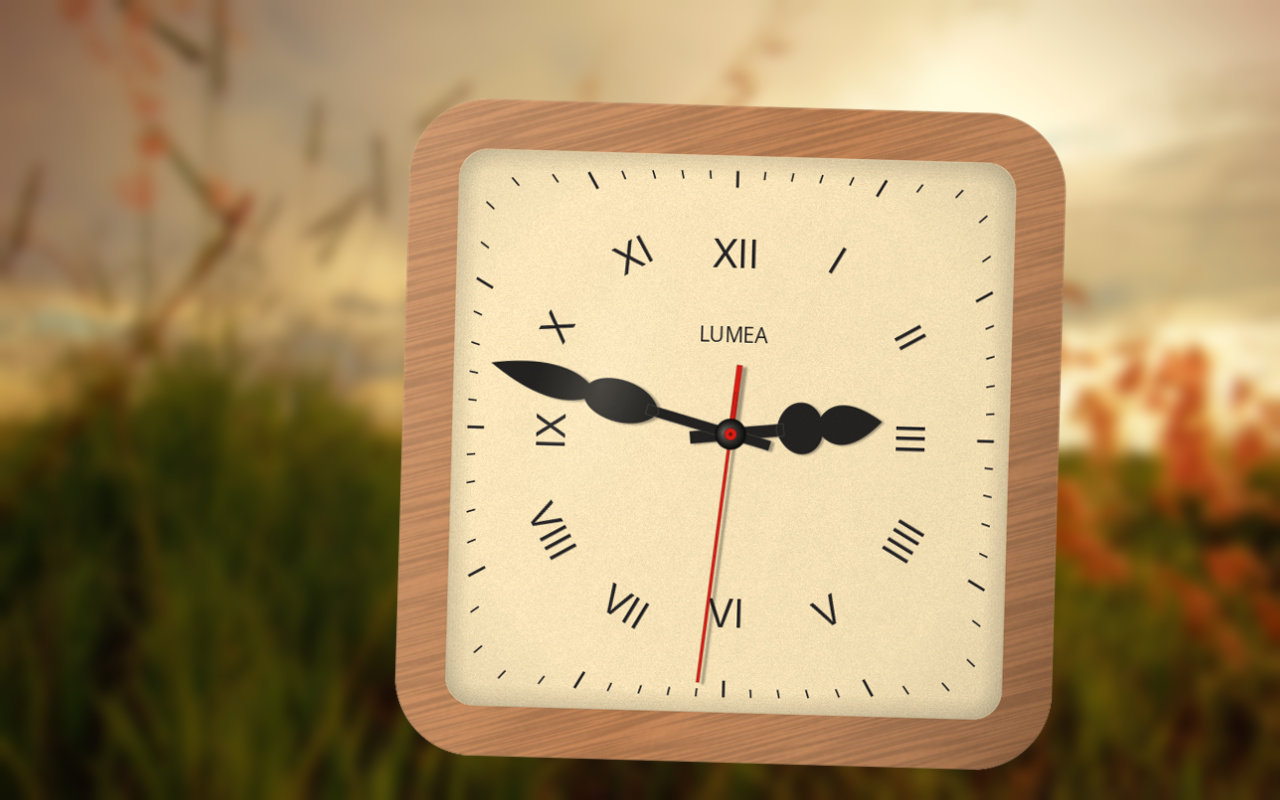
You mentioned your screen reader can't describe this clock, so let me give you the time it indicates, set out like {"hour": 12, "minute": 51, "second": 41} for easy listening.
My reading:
{"hour": 2, "minute": 47, "second": 31}
